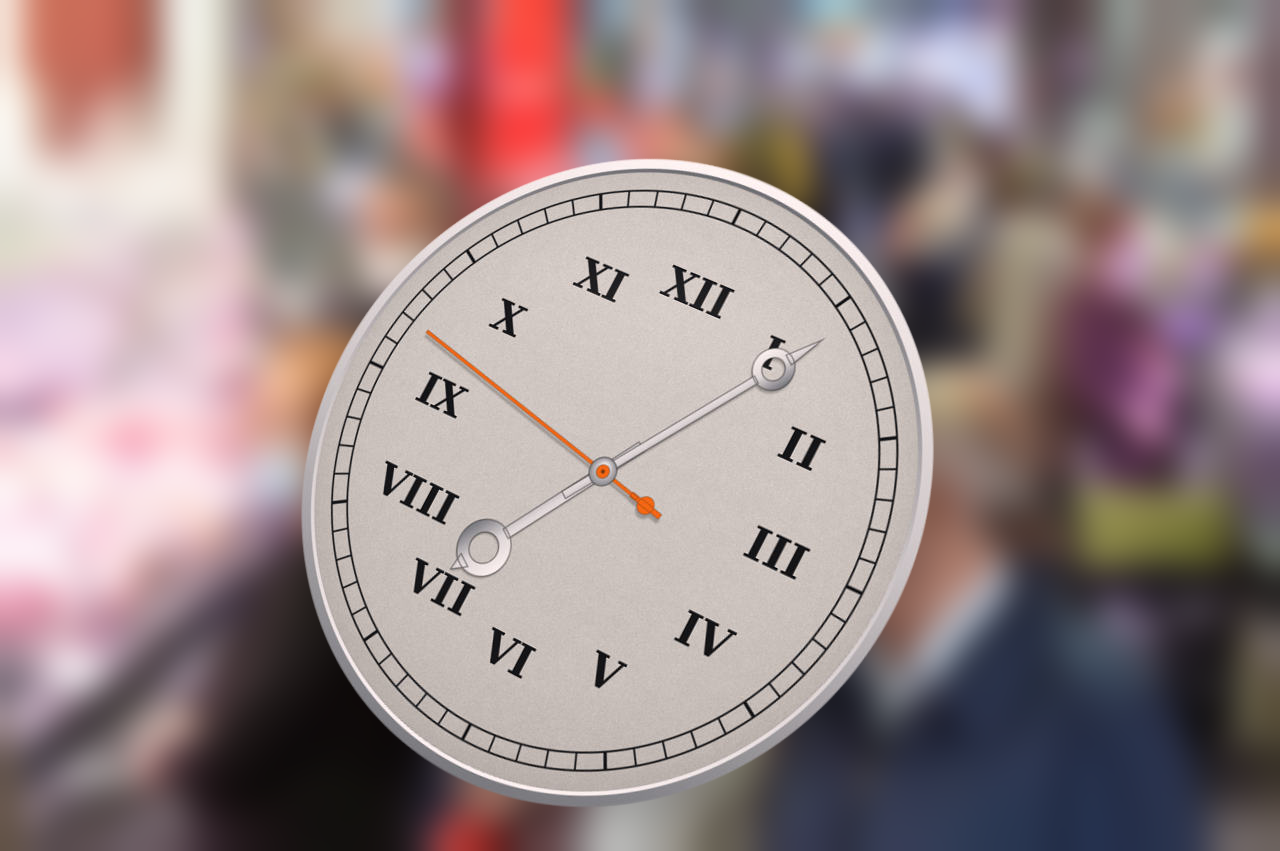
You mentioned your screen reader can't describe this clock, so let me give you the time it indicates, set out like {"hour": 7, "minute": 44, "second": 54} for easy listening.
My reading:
{"hour": 7, "minute": 5, "second": 47}
